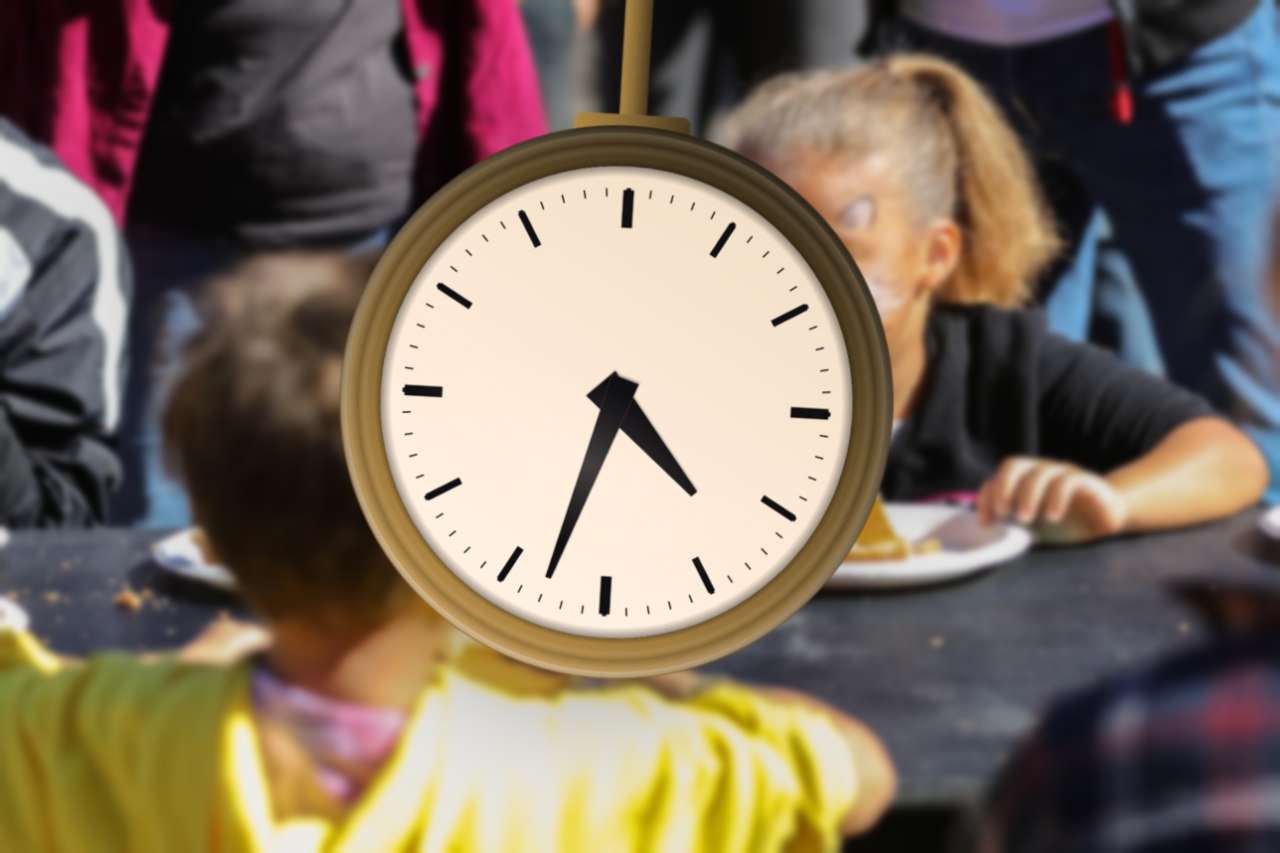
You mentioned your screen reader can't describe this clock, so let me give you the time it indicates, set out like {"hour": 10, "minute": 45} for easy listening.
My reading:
{"hour": 4, "minute": 33}
